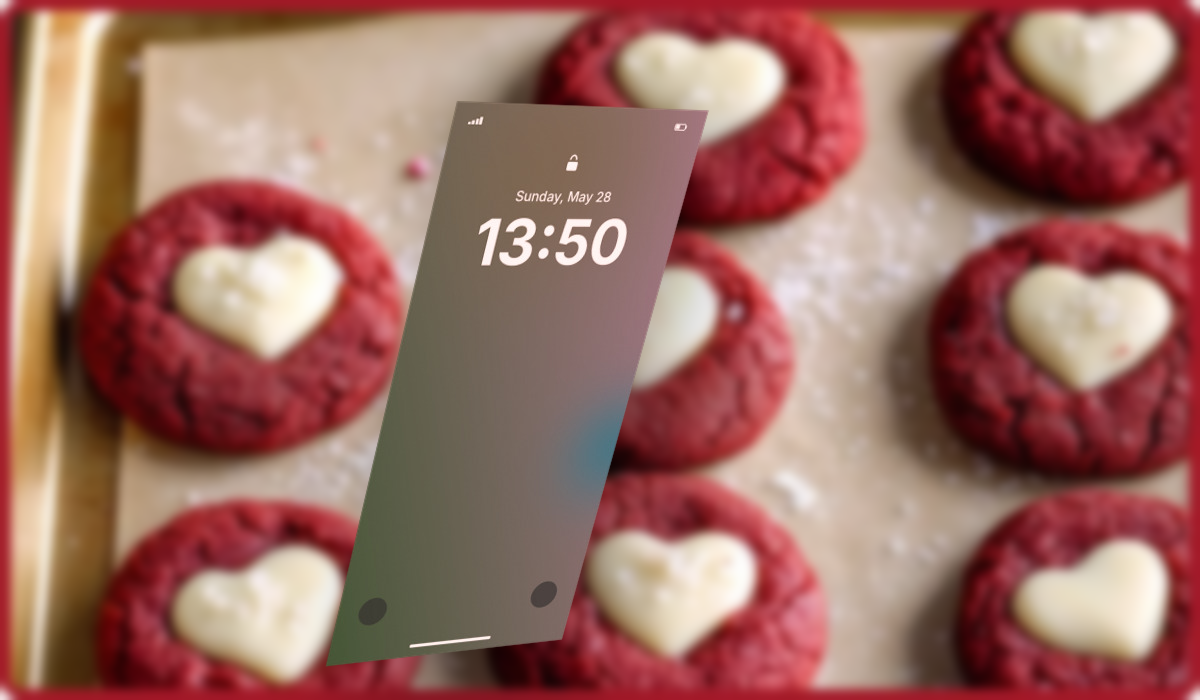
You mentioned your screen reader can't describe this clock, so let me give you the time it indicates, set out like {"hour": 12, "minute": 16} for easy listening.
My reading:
{"hour": 13, "minute": 50}
